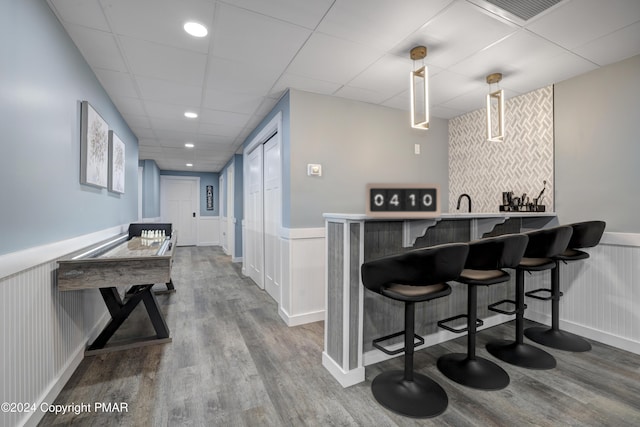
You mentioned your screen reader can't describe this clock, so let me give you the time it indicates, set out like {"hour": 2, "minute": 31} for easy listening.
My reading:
{"hour": 4, "minute": 10}
